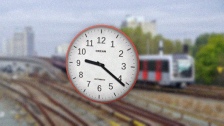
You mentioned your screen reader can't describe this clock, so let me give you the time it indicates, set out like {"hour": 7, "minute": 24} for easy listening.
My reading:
{"hour": 9, "minute": 21}
